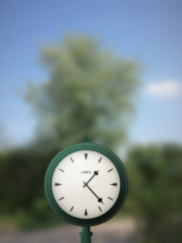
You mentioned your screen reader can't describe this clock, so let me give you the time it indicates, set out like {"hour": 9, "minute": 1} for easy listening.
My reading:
{"hour": 1, "minute": 23}
